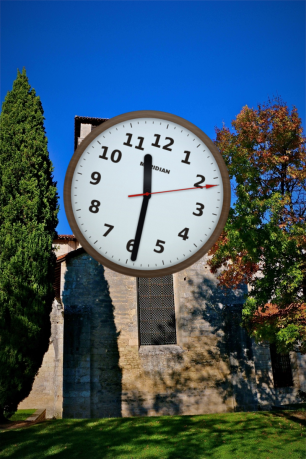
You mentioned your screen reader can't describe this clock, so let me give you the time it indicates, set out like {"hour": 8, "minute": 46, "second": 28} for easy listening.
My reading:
{"hour": 11, "minute": 29, "second": 11}
